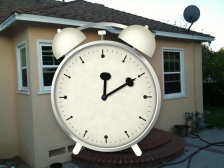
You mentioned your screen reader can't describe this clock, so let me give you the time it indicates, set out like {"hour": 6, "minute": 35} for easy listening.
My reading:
{"hour": 12, "minute": 10}
